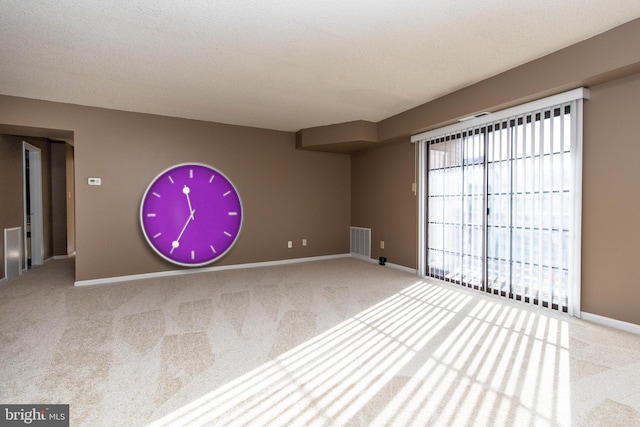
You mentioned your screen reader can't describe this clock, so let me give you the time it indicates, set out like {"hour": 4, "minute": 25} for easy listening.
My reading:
{"hour": 11, "minute": 35}
